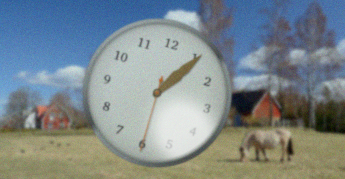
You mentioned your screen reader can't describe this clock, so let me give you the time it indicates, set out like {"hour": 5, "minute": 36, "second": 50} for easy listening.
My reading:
{"hour": 1, "minute": 5, "second": 30}
